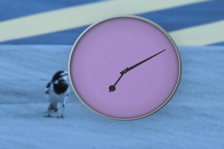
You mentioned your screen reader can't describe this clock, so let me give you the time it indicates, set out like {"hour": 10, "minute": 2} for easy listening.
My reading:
{"hour": 7, "minute": 10}
